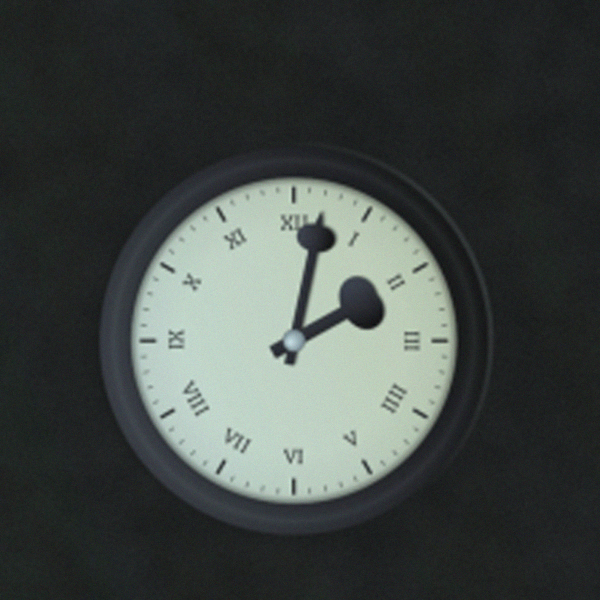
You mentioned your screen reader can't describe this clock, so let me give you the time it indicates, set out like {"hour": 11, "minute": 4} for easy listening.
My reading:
{"hour": 2, "minute": 2}
